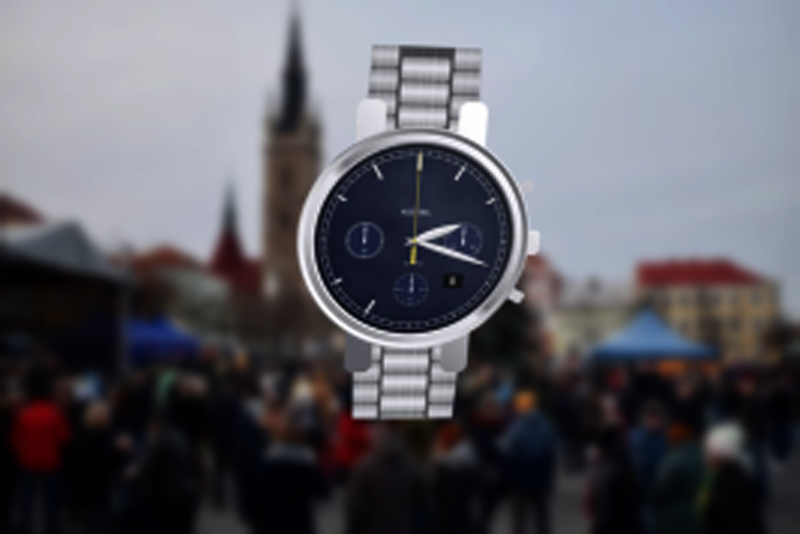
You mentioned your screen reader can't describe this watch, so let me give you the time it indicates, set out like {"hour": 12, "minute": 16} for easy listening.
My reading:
{"hour": 2, "minute": 18}
